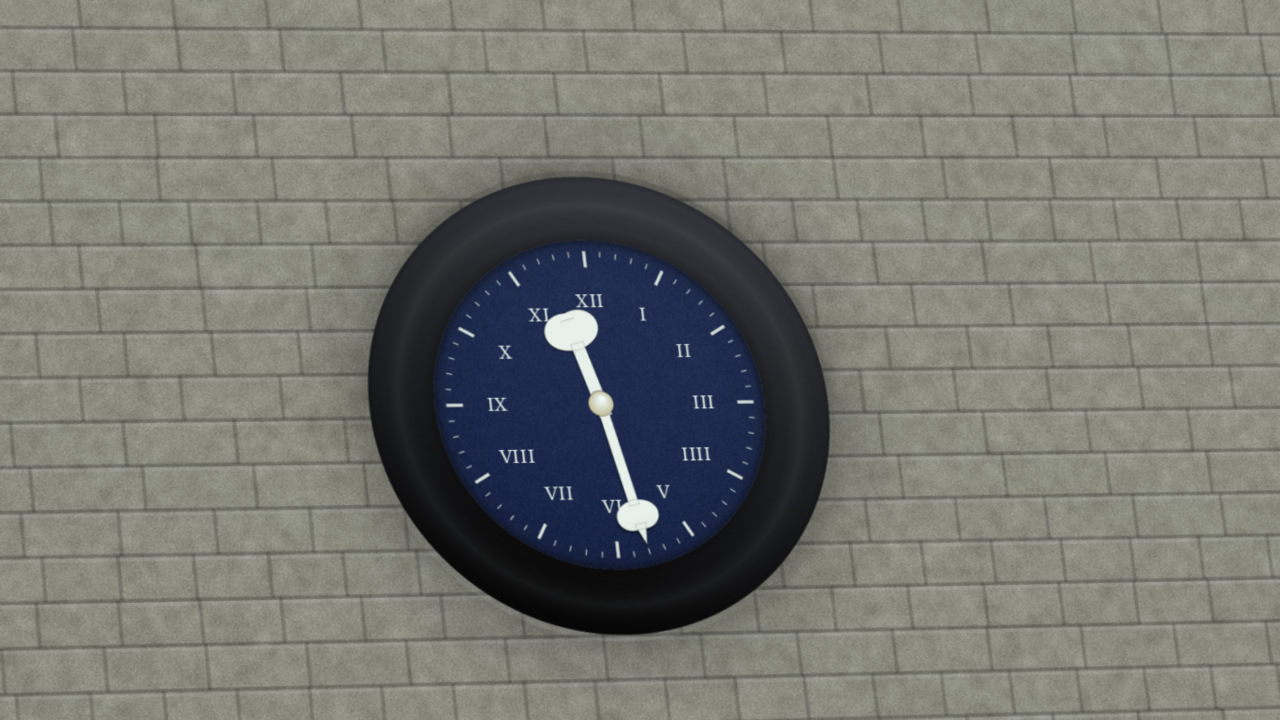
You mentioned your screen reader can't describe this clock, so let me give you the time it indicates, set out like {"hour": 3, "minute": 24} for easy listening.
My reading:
{"hour": 11, "minute": 28}
